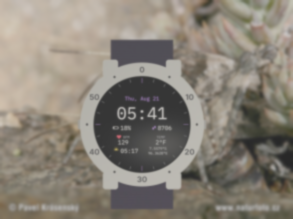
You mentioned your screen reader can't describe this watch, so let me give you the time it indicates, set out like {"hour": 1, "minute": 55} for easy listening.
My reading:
{"hour": 5, "minute": 41}
